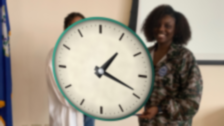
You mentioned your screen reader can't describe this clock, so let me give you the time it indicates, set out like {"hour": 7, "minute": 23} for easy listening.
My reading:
{"hour": 1, "minute": 19}
